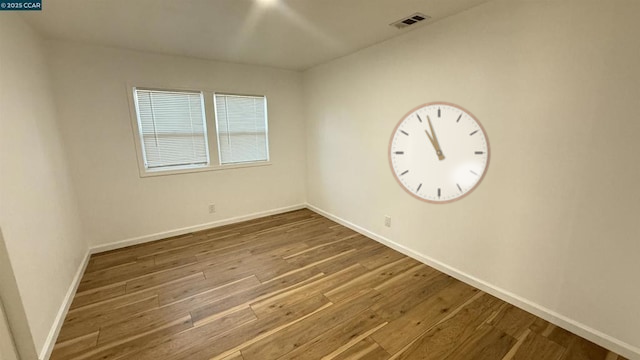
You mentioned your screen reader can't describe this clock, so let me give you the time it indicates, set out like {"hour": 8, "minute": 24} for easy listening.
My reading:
{"hour": 10, "minute": 57}
